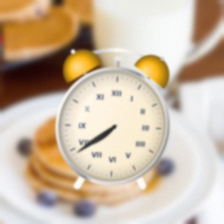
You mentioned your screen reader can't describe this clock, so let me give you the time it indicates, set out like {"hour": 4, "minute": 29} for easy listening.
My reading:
{"hour": 7, "minute": 39}
